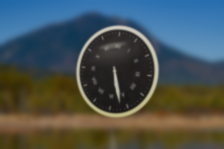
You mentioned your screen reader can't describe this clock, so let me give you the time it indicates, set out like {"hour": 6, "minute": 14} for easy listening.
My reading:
{"hour": 5, "minute": 27}
